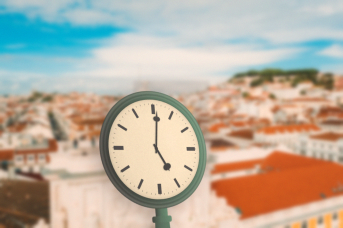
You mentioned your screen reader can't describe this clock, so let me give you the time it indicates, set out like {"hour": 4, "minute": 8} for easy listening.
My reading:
{"hour": 5, "minute": 1}
